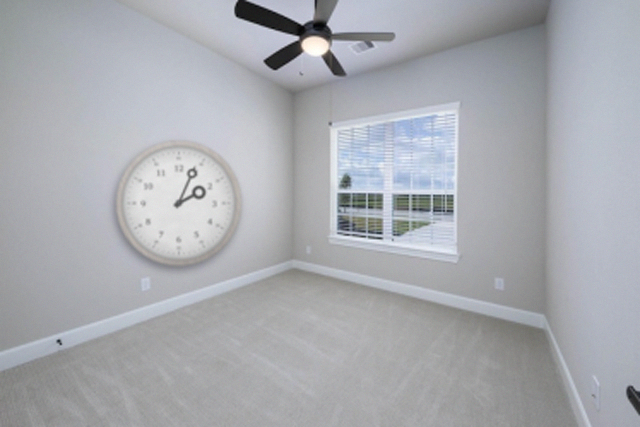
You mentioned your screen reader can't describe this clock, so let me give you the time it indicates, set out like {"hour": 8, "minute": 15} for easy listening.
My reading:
{"hour": 2, "minute": 4}
